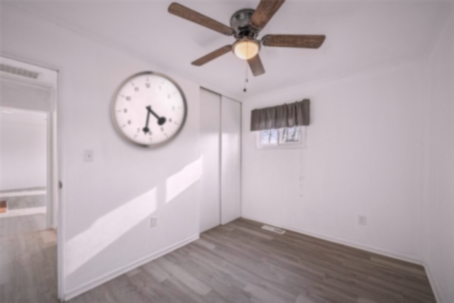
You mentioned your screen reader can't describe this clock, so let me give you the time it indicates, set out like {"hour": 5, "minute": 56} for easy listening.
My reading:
{"hour": 4, "minute": 32}
